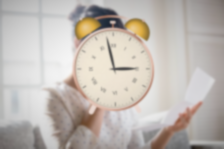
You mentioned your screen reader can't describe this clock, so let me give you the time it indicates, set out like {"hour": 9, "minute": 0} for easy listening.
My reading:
{"hour": 2, "minute": 58}
